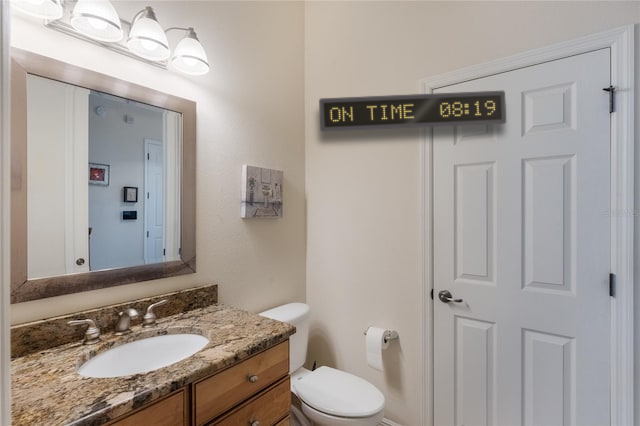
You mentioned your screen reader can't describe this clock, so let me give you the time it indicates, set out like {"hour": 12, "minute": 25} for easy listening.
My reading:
{"hour": 8, "minute": 19}
